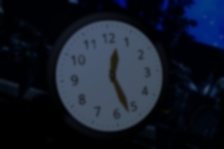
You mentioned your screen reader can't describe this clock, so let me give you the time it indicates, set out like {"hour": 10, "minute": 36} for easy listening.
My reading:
{"hour": 12, "minute": 27}
